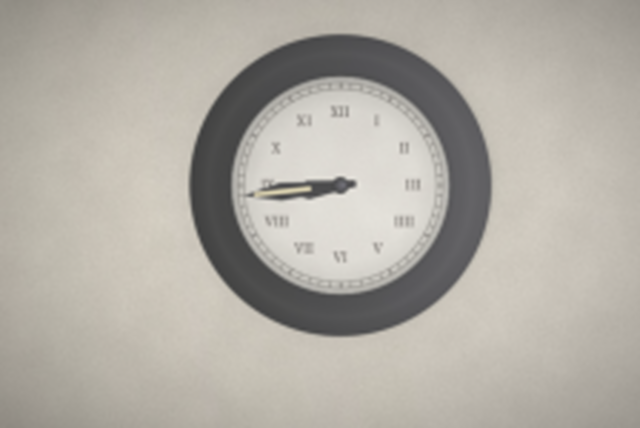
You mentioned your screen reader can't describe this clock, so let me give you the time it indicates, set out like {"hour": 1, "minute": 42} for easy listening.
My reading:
{"hour": 8, "minute": 44}
